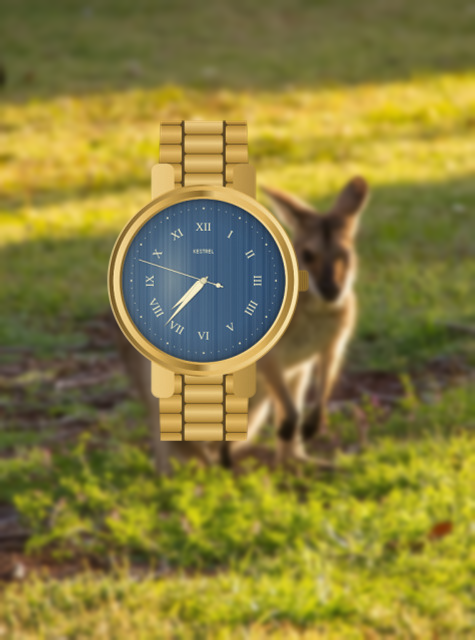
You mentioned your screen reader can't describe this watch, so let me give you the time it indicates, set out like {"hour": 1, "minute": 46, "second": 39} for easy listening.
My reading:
{"hour": 7, "minute": 36, "second": 48}
